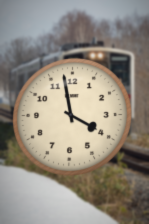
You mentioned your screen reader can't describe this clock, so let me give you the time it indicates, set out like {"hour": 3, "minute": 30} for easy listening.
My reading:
{"hour": 3, "minute": 58}
